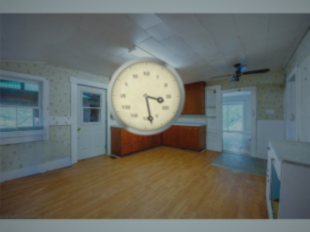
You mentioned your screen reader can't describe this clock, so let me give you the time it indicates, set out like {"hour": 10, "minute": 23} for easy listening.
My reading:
{"hour": 3, "minute": 28}
